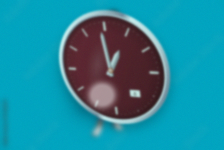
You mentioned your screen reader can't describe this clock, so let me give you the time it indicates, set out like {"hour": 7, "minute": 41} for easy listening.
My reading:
{"hour": 12, "minute": 59}
